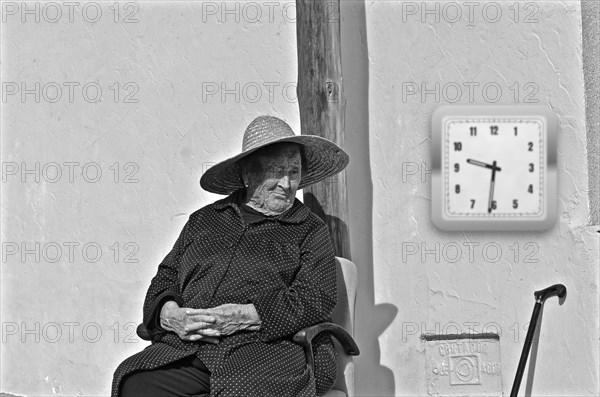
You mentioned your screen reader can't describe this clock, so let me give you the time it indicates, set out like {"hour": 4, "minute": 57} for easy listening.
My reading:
{"hour": 9, "minute": 31}
